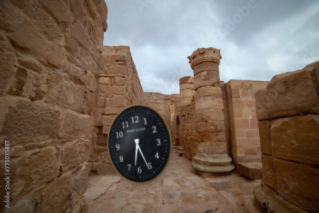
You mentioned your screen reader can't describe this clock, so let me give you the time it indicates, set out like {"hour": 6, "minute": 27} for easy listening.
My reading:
{"hour": 6, "minute": 26}
